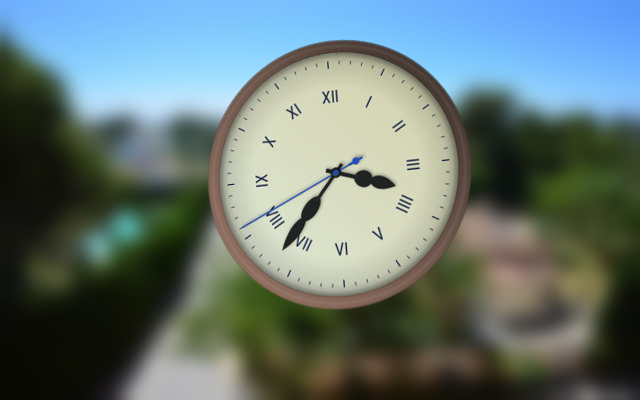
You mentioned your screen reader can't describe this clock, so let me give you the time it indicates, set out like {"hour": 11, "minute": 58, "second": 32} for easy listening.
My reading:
{"hour": 3, "minute": 36, "second": 41}
